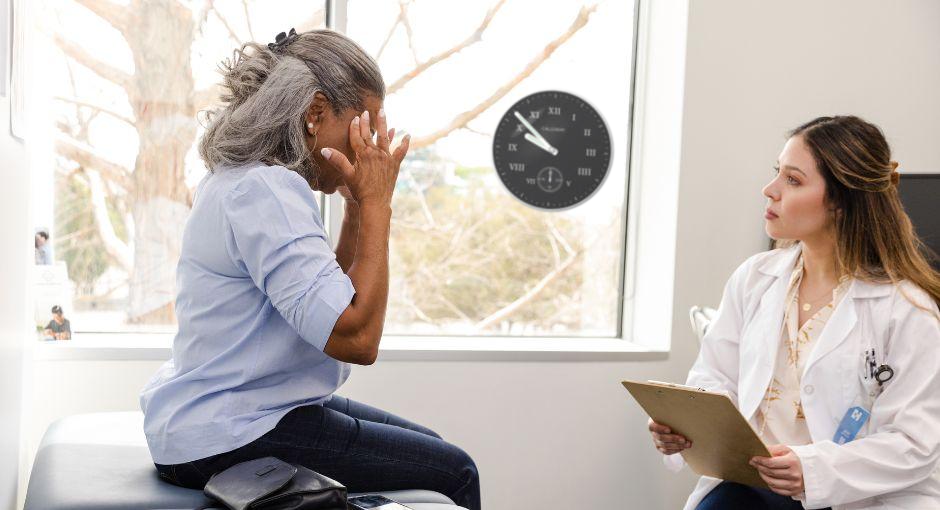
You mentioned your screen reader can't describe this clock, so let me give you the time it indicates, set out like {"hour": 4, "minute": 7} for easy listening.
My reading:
{"hour": 9, "minute": 52}
